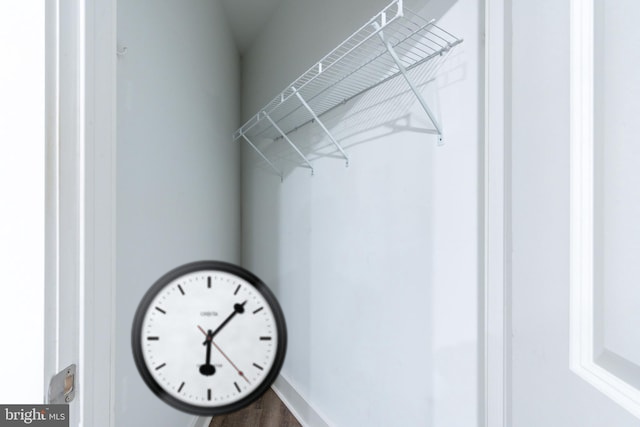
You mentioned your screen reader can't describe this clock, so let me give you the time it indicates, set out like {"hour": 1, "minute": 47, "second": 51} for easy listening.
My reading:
{"hour": 6, "minute": 7, "second": 23}
